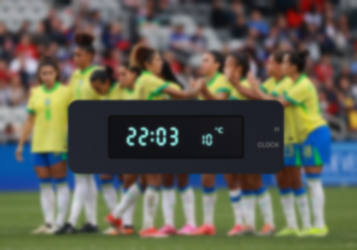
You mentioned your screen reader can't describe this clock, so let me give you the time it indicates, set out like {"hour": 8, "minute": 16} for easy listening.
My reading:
{"hour": 22, "minute": 3}
